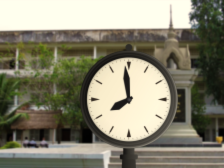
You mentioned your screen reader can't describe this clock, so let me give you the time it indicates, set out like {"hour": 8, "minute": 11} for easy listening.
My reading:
{"hour": 7, "minute": 59}
